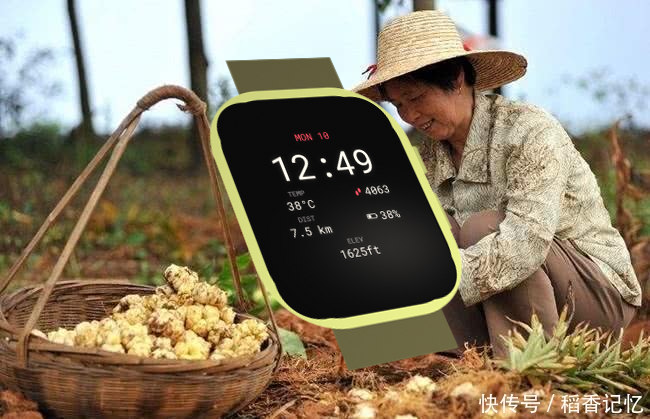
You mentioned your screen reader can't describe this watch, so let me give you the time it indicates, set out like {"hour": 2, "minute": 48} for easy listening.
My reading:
{"hour": 12, "minute": 49}
